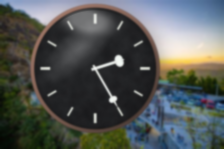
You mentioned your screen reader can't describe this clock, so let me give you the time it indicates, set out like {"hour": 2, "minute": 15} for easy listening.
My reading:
{"hour": 2, "minute": 25}
